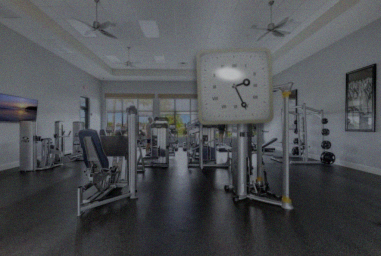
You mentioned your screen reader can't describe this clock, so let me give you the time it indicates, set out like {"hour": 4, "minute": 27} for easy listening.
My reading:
{"hour": 2, "minute": 26}
